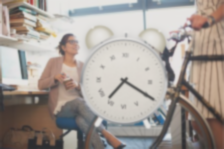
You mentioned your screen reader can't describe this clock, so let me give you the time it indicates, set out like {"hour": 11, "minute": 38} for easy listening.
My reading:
{"hour": 7, "minute": 20}
